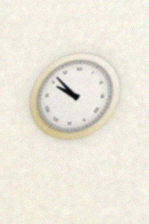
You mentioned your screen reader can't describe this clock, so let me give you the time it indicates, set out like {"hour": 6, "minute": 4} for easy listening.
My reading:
{"hour": 9, "minute": 52}
